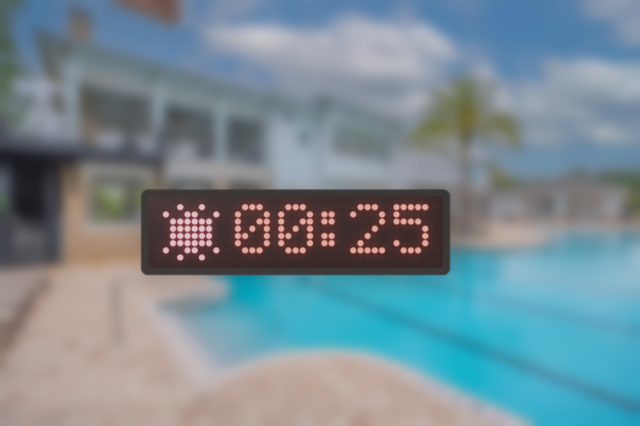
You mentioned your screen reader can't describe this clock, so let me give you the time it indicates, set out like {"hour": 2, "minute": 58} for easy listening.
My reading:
{"hour": 0, "minute": 25}
